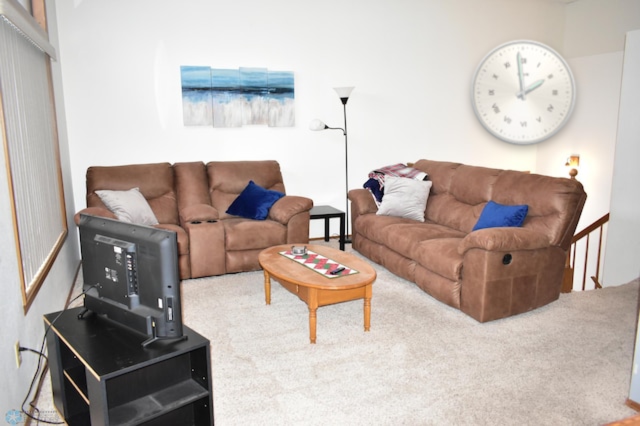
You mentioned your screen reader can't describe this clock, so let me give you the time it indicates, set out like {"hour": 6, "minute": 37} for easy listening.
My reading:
{"hour": 1, "minute": 59}
